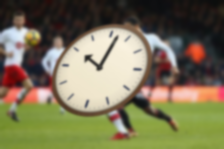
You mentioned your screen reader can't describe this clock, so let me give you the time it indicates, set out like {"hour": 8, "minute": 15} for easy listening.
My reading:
{"hour": 10, "minute": 2}
